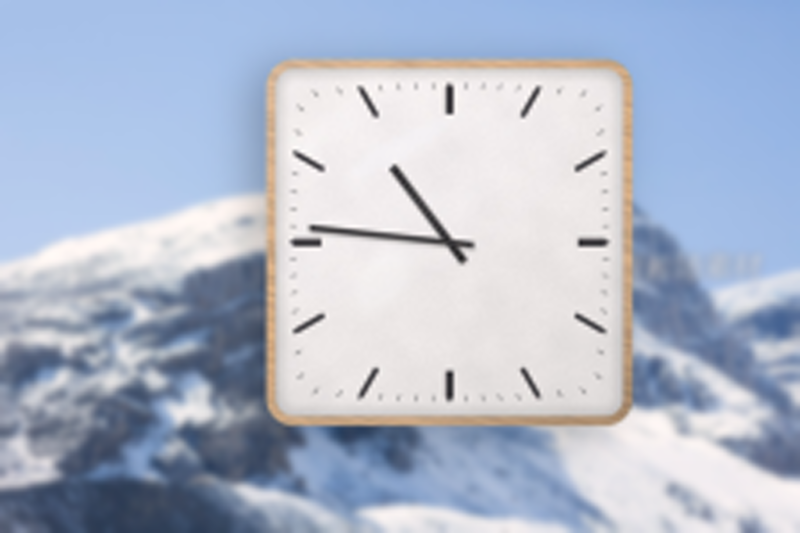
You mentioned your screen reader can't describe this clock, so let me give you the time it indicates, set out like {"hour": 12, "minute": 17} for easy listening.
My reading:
{"hour": 10, "minute": 46}
